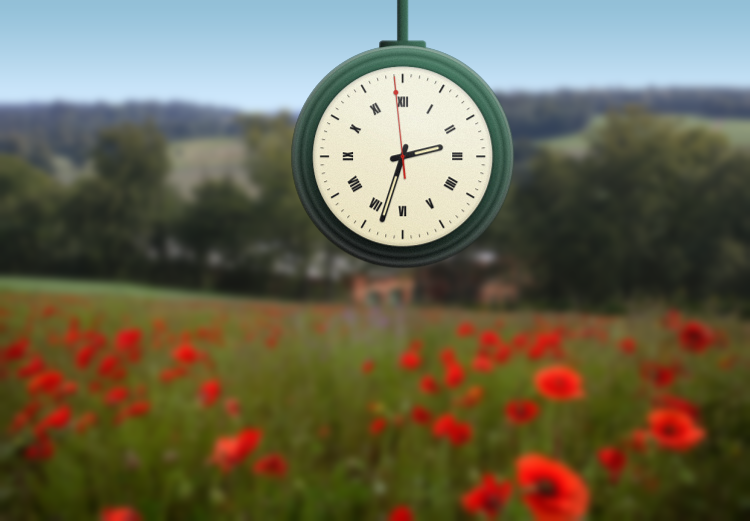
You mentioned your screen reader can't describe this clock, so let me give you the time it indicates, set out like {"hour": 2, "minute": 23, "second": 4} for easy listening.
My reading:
{"hour": 2, "minute": 32, "second": 59}
